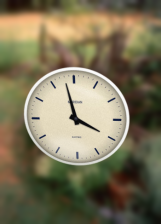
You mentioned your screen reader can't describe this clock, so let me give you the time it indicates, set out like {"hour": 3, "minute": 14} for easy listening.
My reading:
{"hour": 3, "minute": 58}
